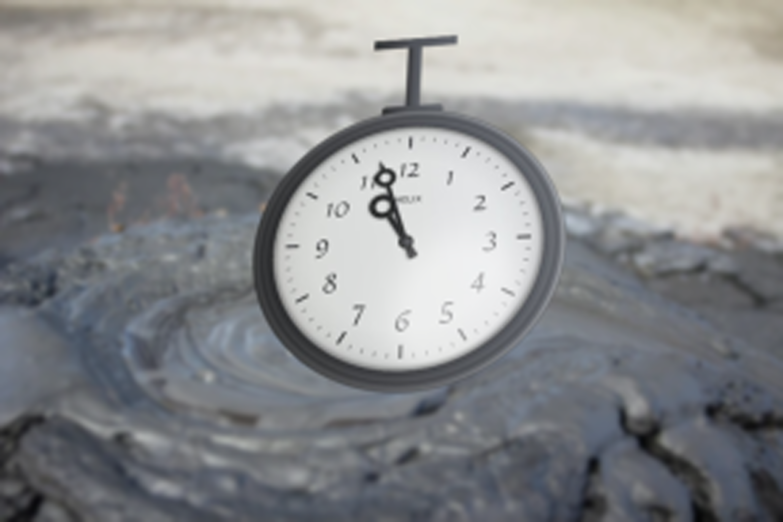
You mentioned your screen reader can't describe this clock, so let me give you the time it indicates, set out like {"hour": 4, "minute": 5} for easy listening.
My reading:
{"hour": 10, "minute": 57}
